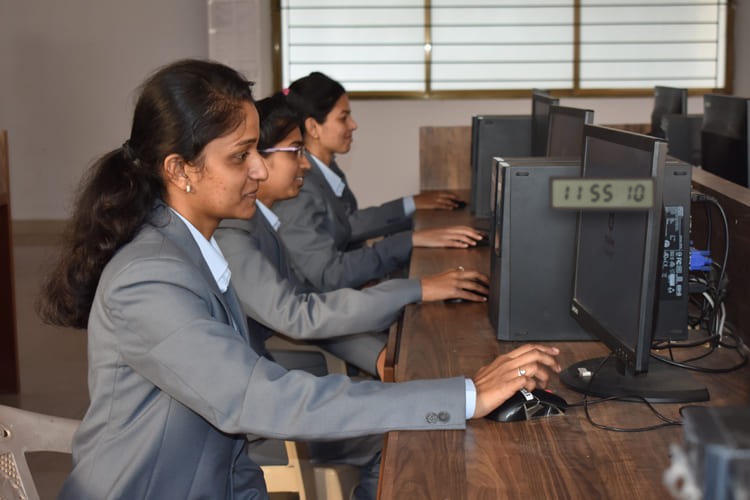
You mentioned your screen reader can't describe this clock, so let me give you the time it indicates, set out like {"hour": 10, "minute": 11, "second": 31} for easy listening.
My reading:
{"hour": 11, "minute": 55, "second": 10}
